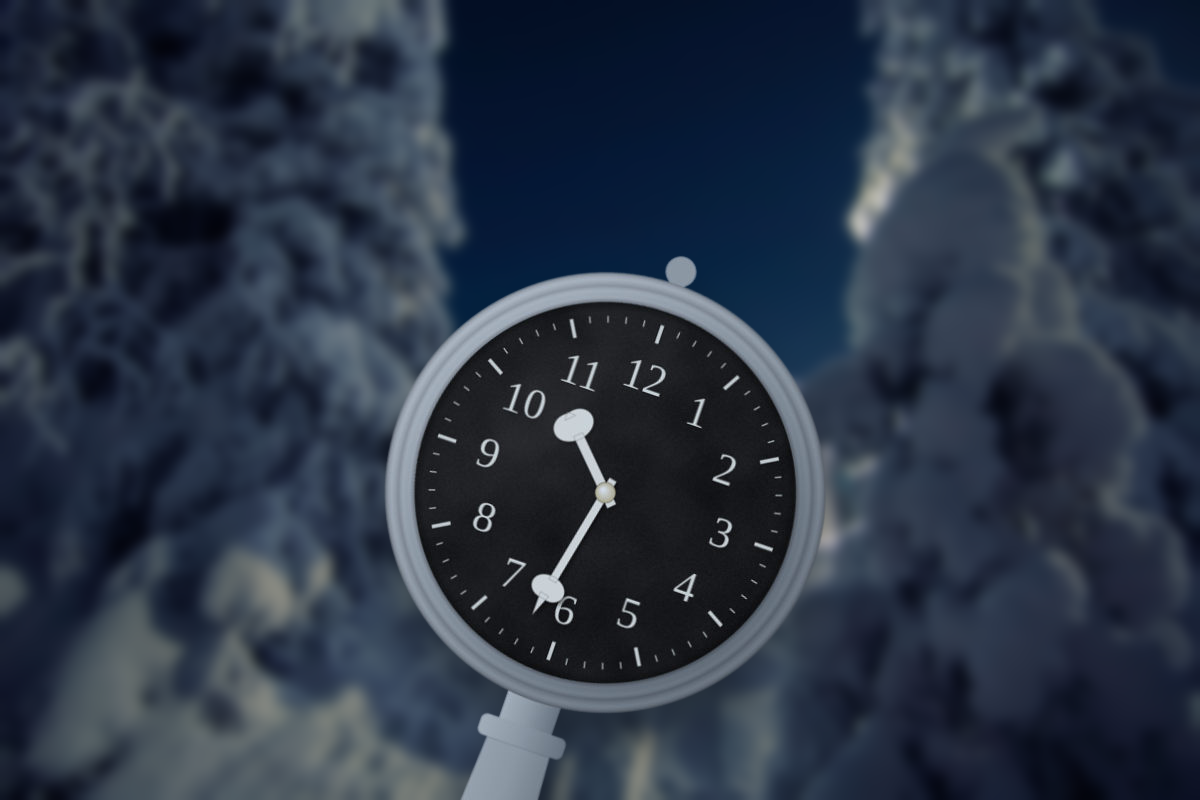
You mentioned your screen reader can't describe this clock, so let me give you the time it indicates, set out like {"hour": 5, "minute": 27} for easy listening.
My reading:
{"hour": 10, "minute": 32}
